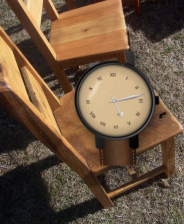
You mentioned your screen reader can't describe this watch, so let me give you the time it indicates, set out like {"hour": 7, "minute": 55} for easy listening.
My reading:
{"hour": 5, "minute": 13}
